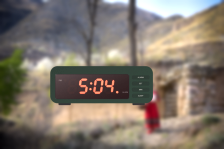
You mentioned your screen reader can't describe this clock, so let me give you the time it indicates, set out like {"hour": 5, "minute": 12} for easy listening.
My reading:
{"hour": 5, "minute": 4}
